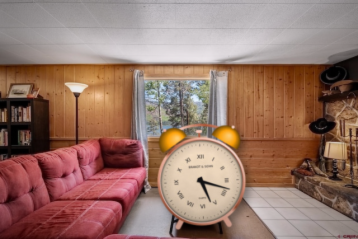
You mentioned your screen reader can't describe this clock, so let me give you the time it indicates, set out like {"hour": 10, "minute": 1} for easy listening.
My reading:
{"hour": 5, "minute": 18}
